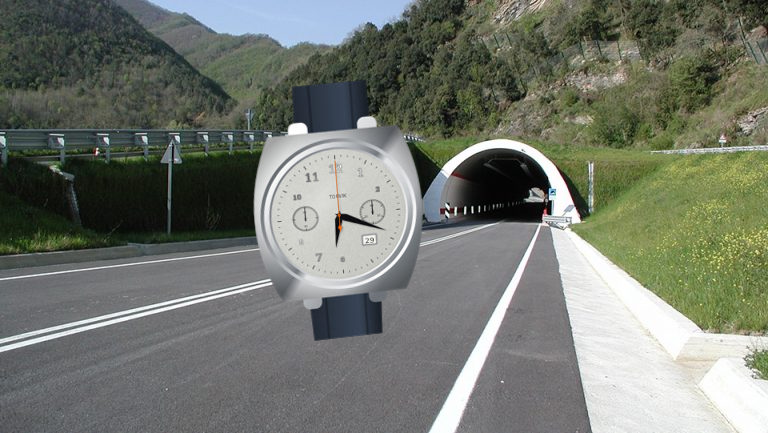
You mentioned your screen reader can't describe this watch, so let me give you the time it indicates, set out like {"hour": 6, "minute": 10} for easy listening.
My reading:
{"hour": 6, "minute": 19}
